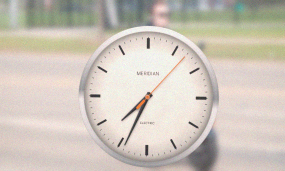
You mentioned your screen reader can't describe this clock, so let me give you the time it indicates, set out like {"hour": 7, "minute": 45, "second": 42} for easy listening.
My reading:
{"hour": 7, "minute": 34, "second": 7}
